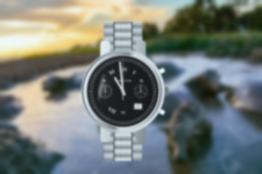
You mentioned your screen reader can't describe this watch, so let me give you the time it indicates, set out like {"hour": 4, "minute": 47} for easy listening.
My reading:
{"hour": 10, "minute": 59}
